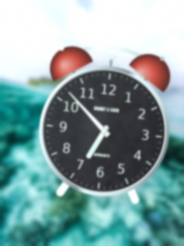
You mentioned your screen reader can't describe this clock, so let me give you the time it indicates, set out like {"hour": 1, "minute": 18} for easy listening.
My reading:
{"hour": 6, "minute": 52}
